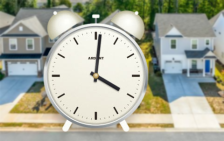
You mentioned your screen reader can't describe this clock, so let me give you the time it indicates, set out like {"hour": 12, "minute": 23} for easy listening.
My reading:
{"hour": 4, "minute": 1}
